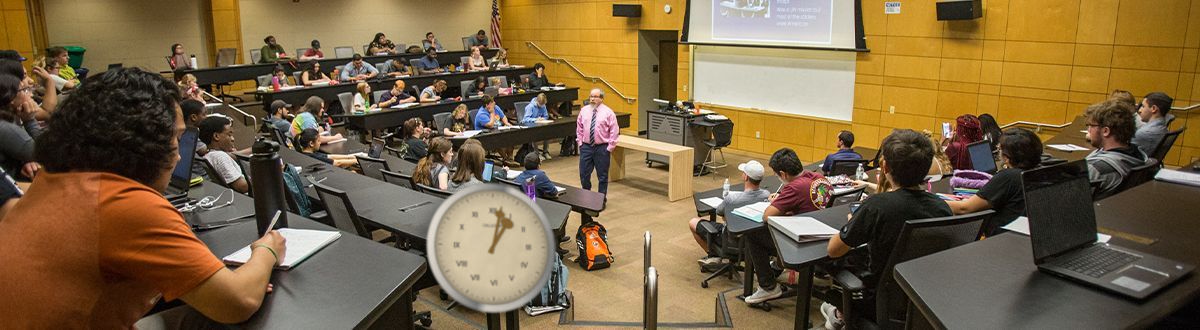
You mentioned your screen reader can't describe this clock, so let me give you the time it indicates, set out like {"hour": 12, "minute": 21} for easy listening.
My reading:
{"hour": 1, "minute": 2}
